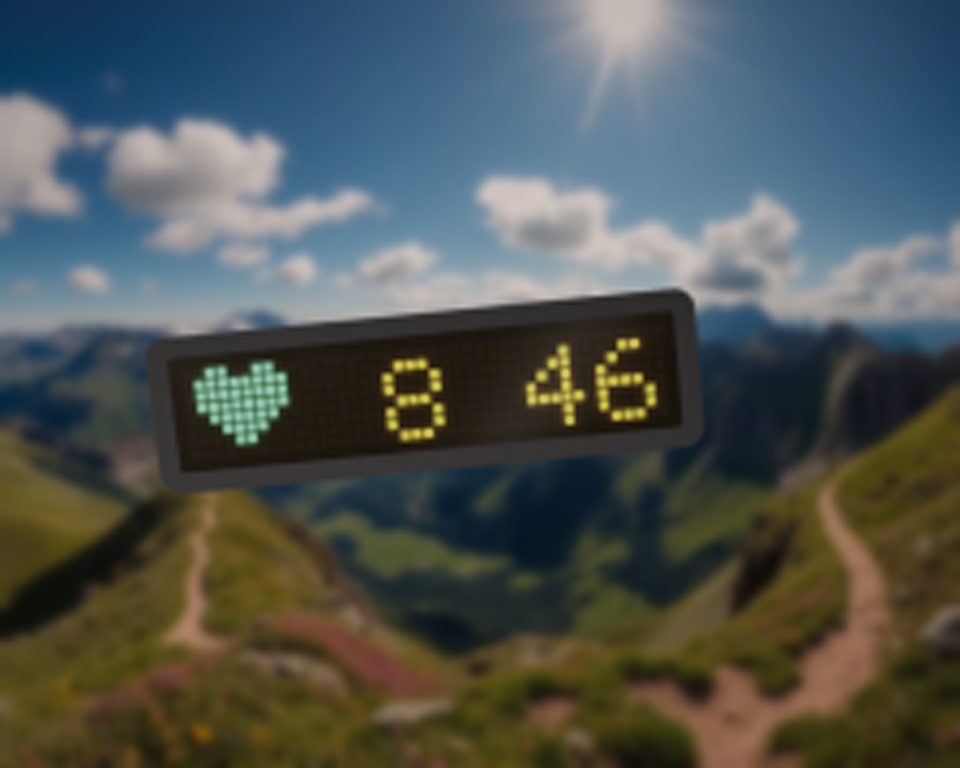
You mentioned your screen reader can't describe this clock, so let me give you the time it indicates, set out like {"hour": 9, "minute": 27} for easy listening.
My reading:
{"hour": 8, "minute": 46}
